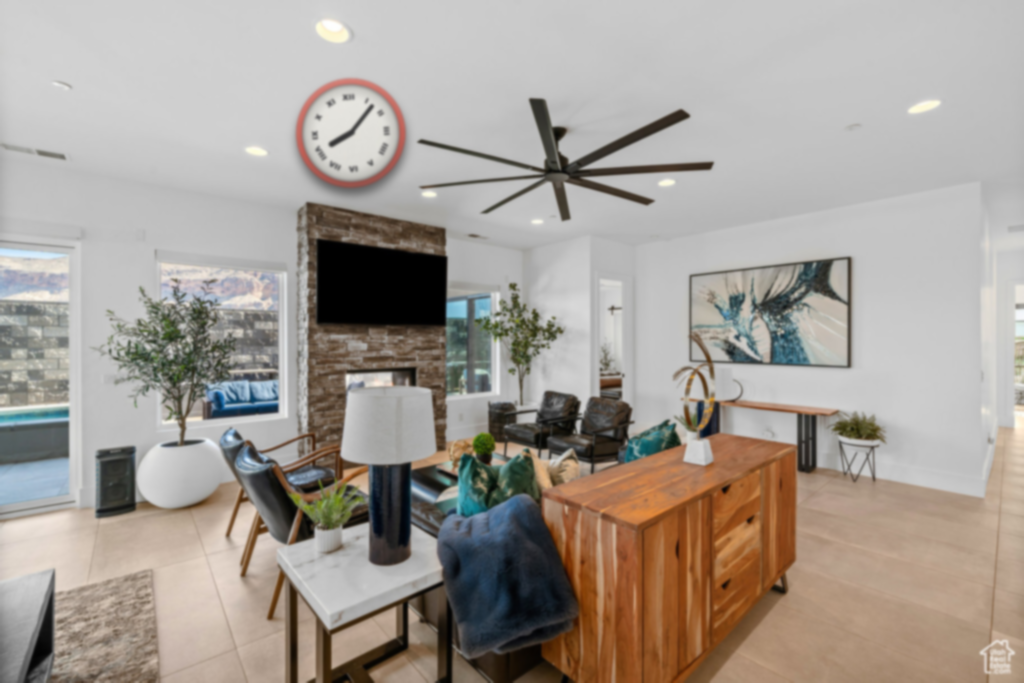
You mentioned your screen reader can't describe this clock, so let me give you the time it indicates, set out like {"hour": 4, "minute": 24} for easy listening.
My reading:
{"hour": 8, "minute": 7}
